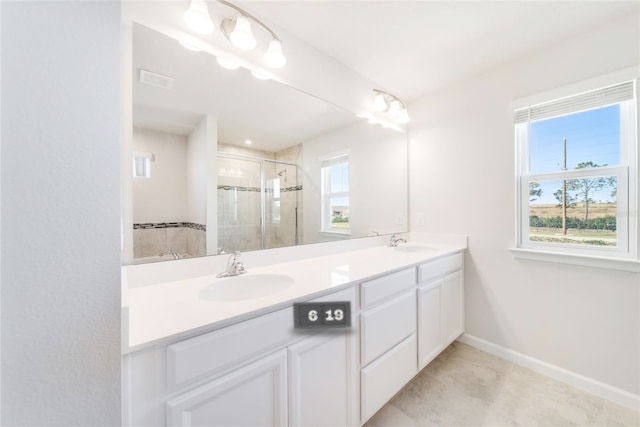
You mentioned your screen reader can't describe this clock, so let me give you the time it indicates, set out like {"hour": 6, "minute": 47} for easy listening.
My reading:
{"hour": 6, "minute": 19}
